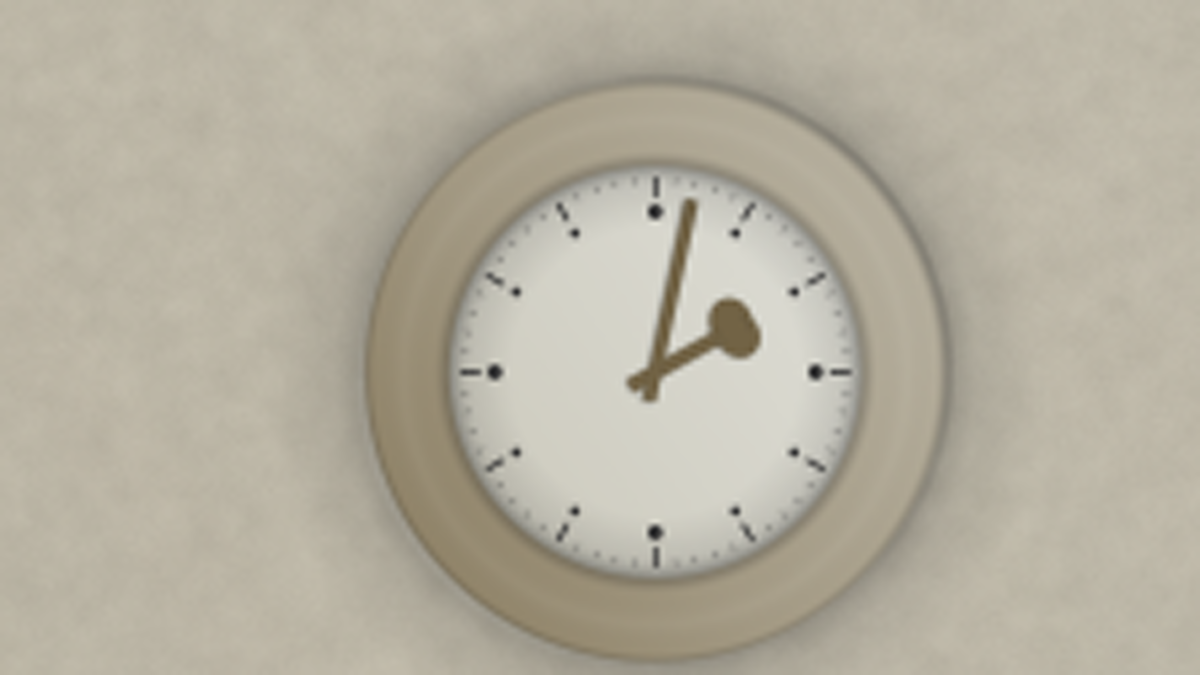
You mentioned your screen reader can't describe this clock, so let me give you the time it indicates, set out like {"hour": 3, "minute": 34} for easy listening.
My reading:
{"hour": 2, "minute": 2}
